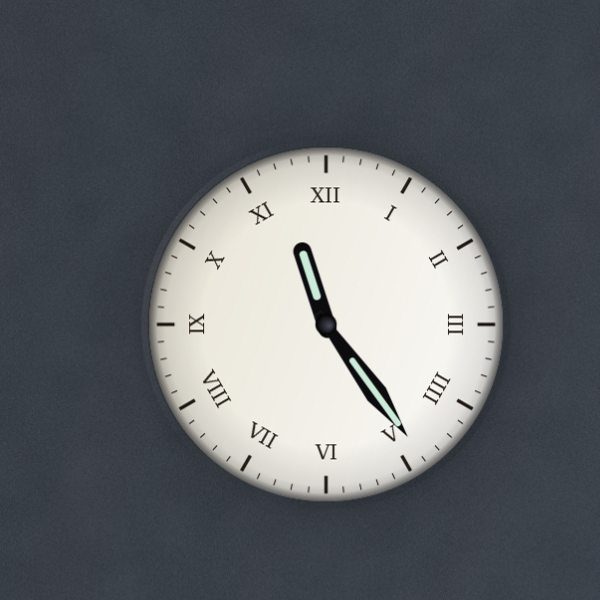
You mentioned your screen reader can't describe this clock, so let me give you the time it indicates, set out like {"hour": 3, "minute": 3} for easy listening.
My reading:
{"hour": 11, "minute": 24}
